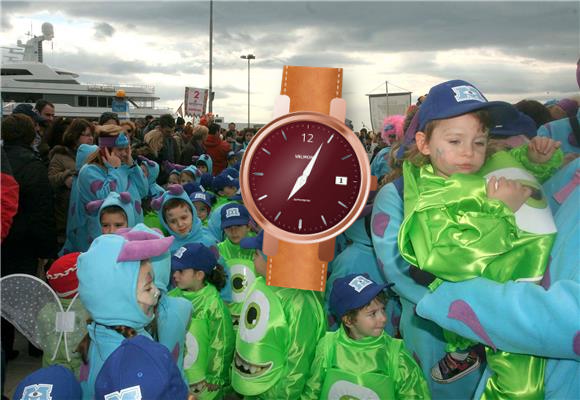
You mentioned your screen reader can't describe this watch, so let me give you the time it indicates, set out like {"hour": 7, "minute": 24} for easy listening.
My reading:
{"hour": 7, "minute": 4}
